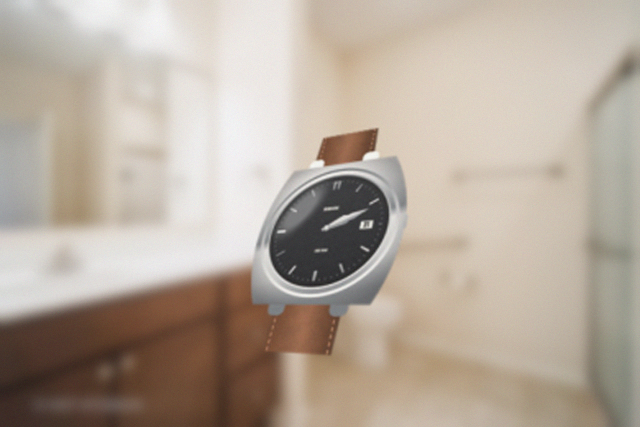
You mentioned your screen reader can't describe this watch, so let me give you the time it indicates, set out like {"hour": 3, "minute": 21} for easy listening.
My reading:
{"hour": 2, "minute": 11}
